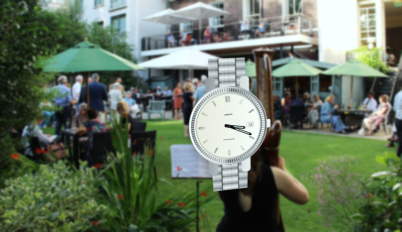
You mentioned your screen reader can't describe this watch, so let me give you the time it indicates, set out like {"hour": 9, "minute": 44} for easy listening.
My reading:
{"hour": 3, "minute": 19}
